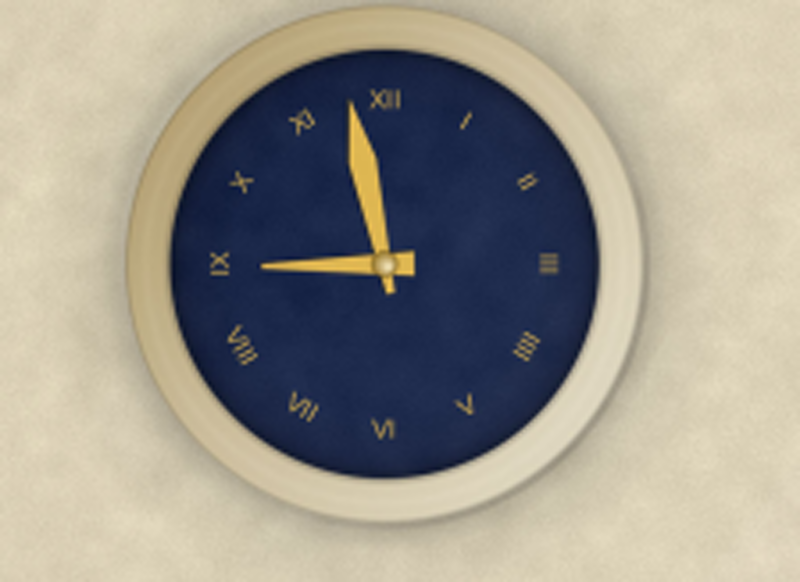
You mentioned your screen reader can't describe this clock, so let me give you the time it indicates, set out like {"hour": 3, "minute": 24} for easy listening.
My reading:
{"hour": 8, "minute": 58}
